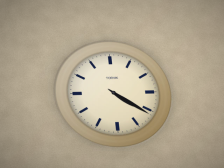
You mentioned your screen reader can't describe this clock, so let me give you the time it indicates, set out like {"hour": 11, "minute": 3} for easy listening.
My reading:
{"hour": 4, "minute": 21}
